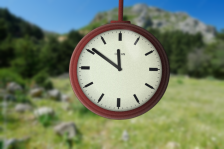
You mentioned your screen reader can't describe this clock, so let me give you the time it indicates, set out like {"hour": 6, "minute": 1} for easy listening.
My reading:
{"hour": 11, "minute": 51}
